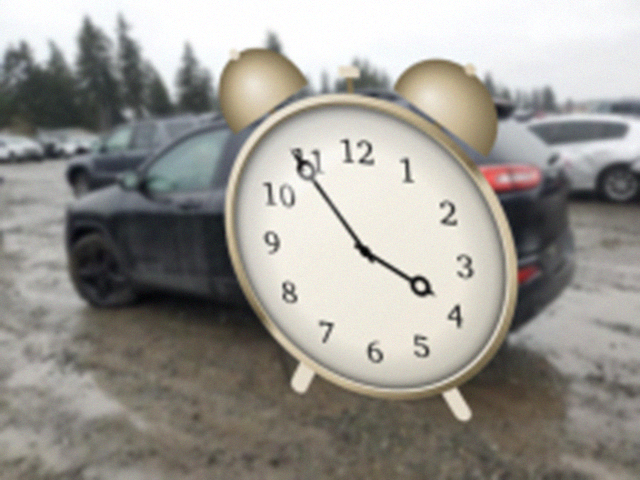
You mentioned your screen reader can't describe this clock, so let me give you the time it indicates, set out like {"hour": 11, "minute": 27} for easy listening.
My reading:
{"hour": 3, "minute": 54}
